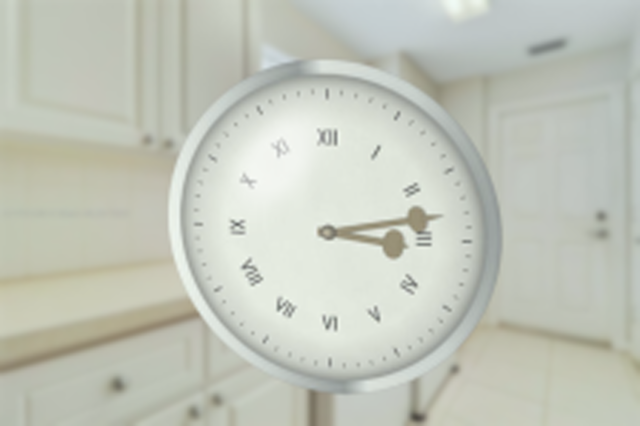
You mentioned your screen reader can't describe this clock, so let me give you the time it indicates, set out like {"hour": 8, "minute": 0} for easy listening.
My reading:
{"hour": 3, "minute": 13}
